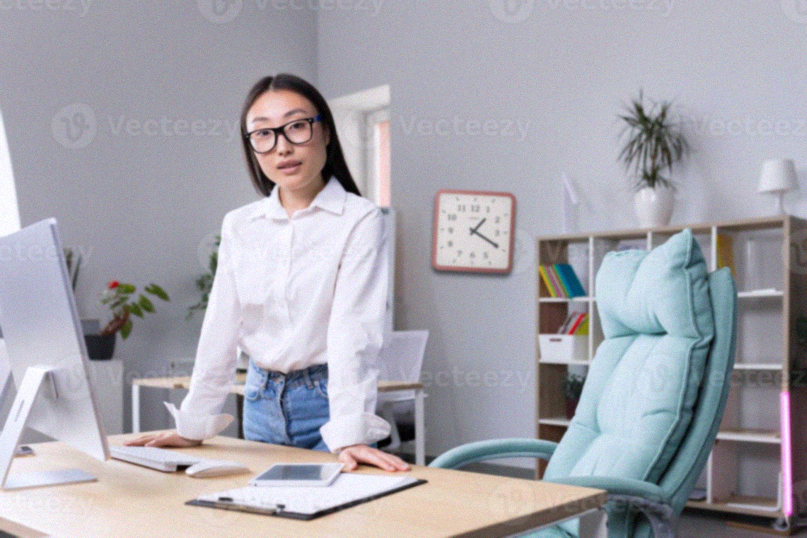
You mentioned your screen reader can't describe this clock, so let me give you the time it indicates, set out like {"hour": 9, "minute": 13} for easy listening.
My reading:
{"hour": 1, "minute": 20}
